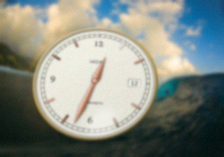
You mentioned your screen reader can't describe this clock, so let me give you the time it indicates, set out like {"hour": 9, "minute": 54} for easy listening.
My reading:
{"hour": 12, "minute": 33}
